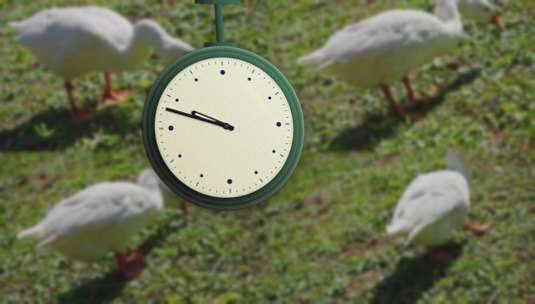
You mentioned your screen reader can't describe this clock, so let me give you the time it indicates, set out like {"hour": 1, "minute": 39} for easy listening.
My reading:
{"hour": 9, "minute": 48}
